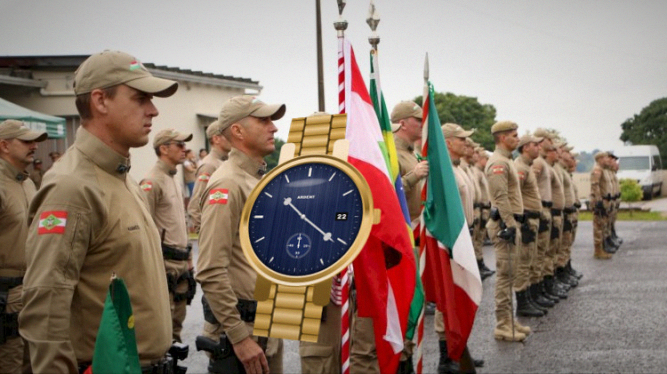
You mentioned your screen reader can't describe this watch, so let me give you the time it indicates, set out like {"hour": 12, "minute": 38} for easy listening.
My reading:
{"hour": 10, "minute": 21}
